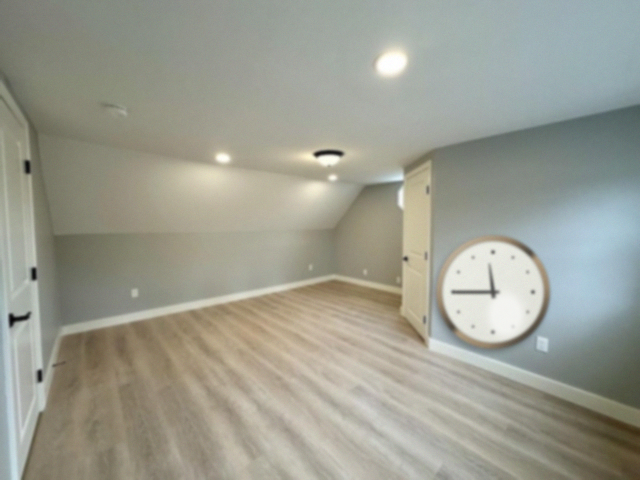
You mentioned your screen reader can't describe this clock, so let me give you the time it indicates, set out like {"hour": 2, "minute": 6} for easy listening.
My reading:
{"hour": 11, "minute": 45}
